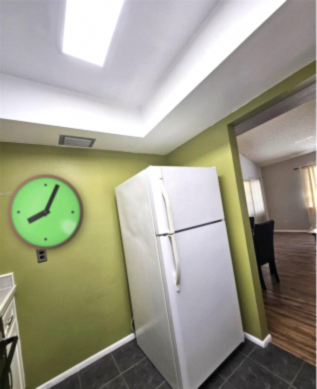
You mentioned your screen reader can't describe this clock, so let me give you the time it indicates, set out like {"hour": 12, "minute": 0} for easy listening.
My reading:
{"hour": 8, "minute": 4}
